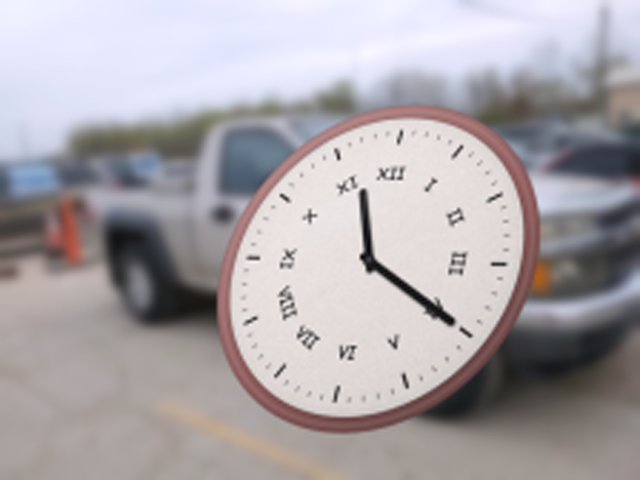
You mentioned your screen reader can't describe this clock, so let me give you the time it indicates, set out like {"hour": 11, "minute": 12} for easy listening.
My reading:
{"hour": 11, "minute": 20}
